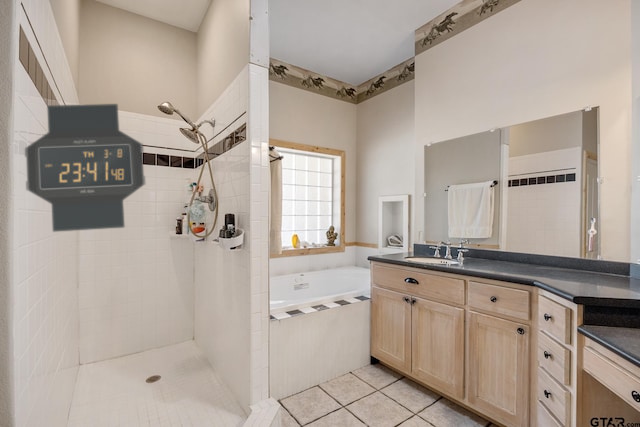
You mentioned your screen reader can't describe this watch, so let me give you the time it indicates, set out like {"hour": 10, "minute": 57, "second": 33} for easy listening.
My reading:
{"hour": 23, "minute": 41, "second": 48}
